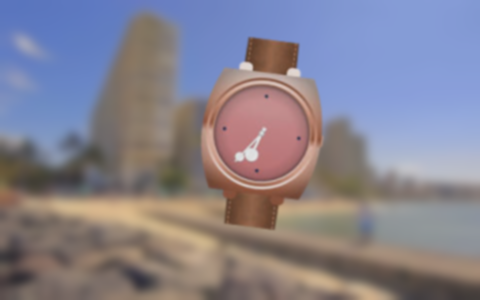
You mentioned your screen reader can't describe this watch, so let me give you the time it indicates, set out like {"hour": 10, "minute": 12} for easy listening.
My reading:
{"hour": 6, "minute": 36}
